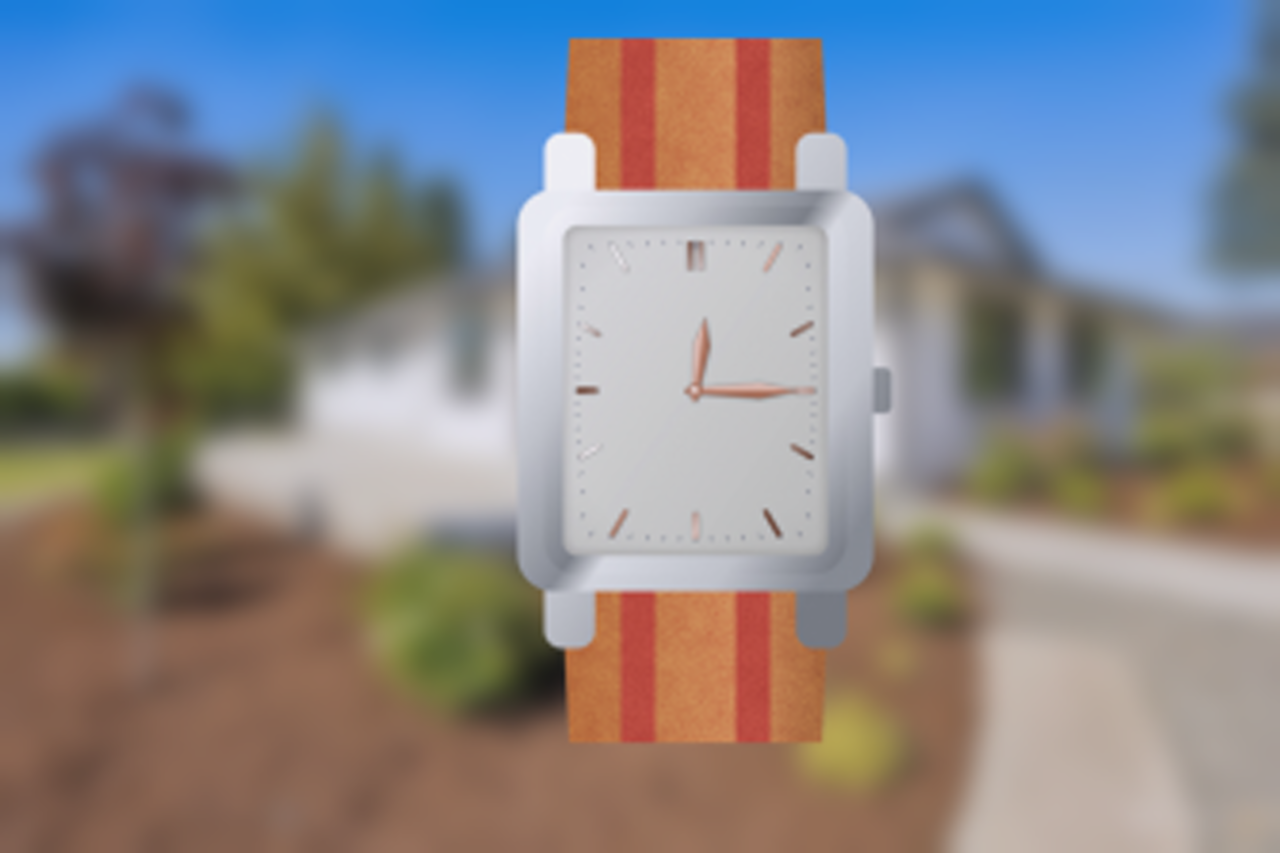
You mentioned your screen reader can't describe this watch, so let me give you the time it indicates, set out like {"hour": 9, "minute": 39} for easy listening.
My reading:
{"hour": 12, "minute": 15}
